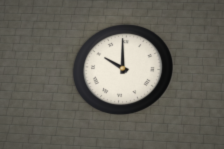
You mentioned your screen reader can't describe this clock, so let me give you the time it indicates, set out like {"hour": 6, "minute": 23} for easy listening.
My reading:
{"hour": 9, "minute": 59}
